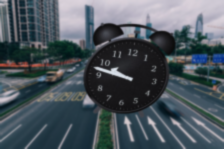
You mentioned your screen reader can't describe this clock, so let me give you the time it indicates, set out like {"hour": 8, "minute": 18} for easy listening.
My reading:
{"hour": 9, "minute": 47}
